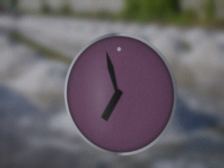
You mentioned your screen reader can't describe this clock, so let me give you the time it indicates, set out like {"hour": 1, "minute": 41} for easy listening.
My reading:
{"hour": 6, "minute": 57}
